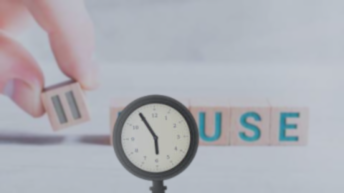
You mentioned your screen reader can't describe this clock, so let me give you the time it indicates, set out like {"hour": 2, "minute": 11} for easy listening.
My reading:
{"hour": 5, "minute": 55}
